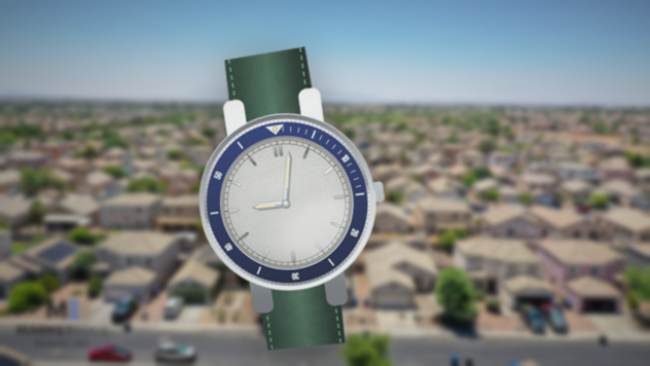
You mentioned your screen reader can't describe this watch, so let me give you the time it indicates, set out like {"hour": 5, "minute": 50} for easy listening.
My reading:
{"hour": 9, "minute": 2}
